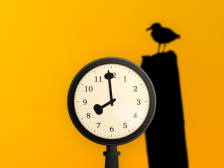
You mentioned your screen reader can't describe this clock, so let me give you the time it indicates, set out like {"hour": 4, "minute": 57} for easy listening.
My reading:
{"hour": 7, "minute": 59}
